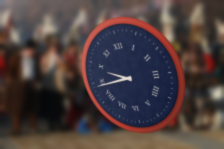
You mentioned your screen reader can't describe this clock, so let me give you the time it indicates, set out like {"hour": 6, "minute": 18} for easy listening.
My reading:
{"hour": 9, "minute": 44}
